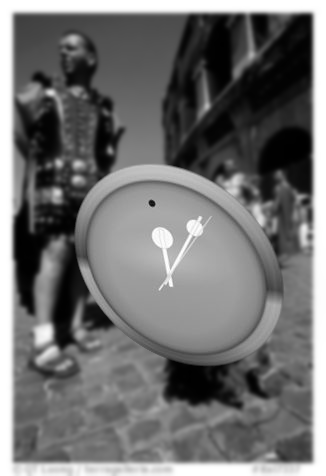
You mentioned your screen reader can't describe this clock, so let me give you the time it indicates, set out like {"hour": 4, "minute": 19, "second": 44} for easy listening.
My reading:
{"hour": 12, "minute": 6, "second": 7}
